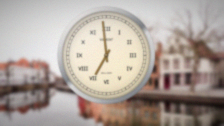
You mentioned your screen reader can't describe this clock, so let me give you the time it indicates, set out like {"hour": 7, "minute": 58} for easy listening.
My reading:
{"hour": 6, "minute": 59}
